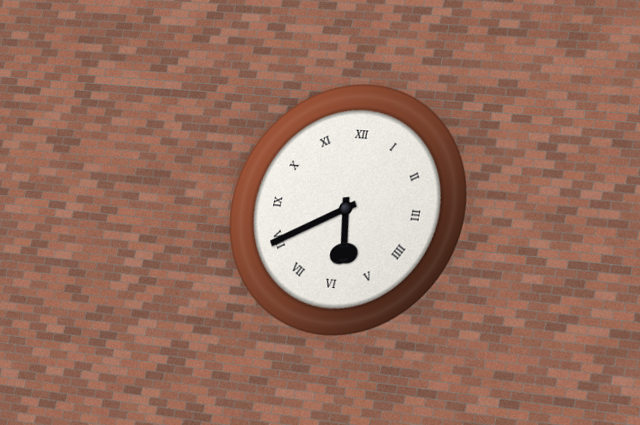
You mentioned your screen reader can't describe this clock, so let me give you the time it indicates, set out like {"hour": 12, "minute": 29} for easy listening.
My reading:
{"hour": 5, "minute": 40}
